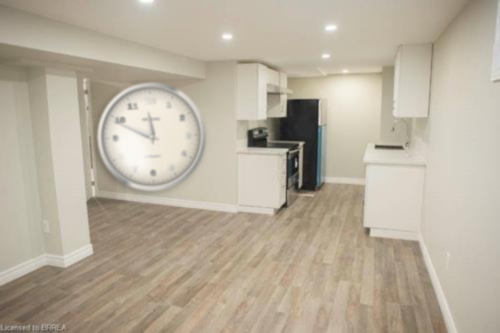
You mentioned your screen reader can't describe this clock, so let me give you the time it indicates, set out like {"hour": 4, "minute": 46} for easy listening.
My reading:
{"hour": 11, "minute": 49}
